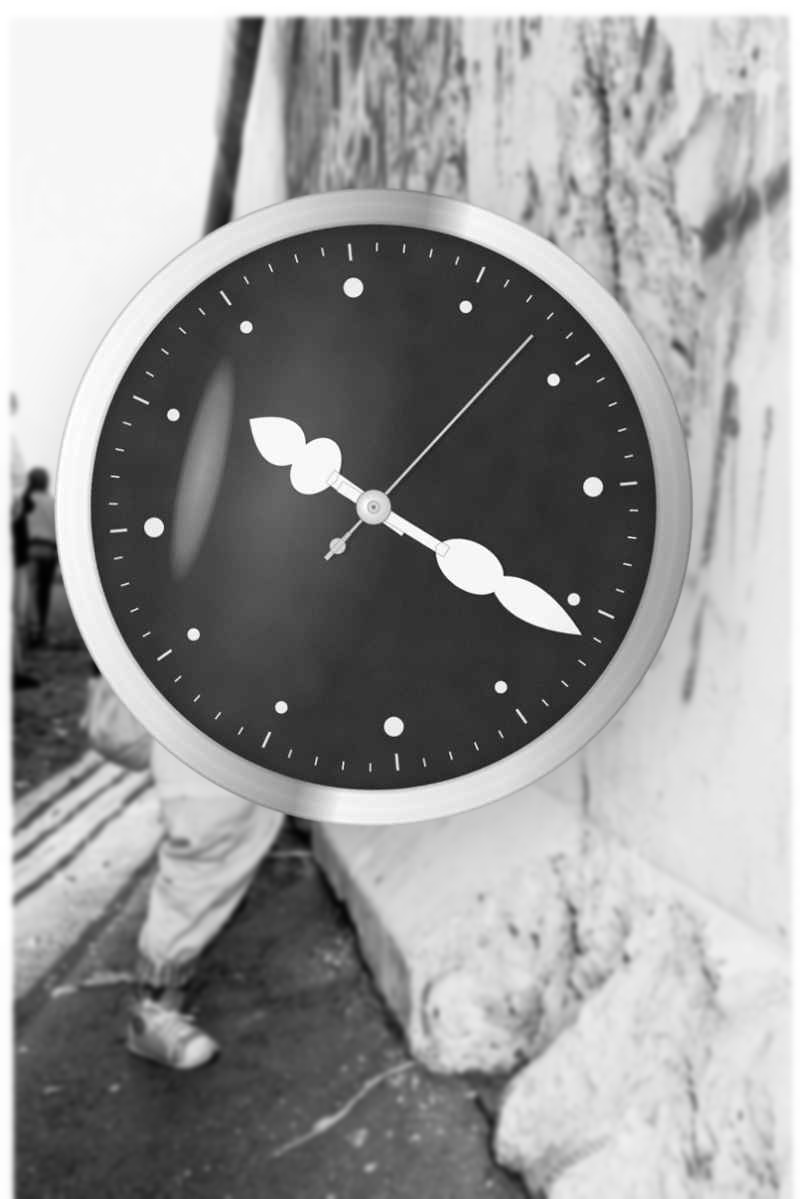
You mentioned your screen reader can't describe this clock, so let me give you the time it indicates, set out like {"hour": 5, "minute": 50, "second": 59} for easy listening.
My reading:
{"hour": 10, "minute": 21, "second": 8}
